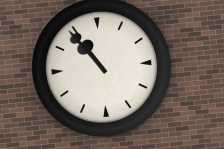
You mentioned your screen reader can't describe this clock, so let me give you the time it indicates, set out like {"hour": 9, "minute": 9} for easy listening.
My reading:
{"hour": 10, "minute": 54}
